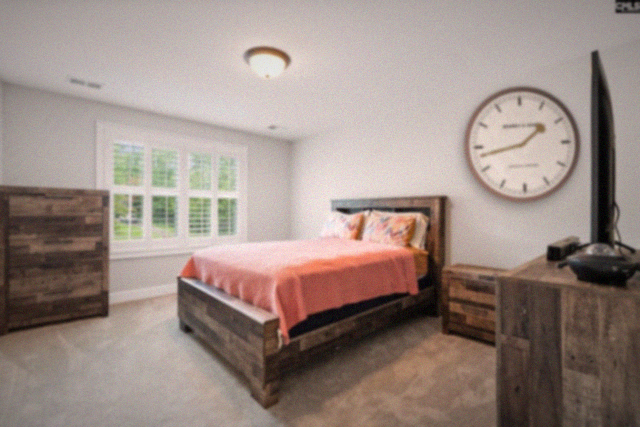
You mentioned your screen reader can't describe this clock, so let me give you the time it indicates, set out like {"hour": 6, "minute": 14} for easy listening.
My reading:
{"hour": 1, "minute": 43}
